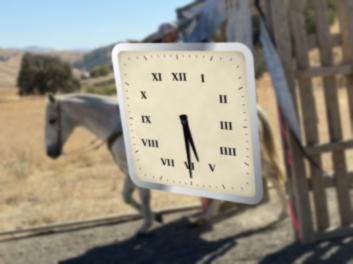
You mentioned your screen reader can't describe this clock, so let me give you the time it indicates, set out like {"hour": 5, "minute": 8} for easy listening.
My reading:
{"hour": 5, "minute": 30}
